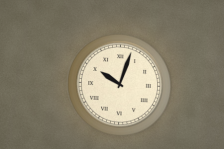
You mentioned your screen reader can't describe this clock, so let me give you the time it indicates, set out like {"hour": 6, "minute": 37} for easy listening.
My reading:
{"hour": 10, "minute": 3}
